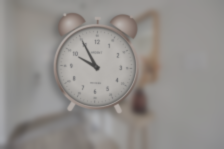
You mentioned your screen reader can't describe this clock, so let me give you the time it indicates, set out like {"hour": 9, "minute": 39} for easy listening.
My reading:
{"hour": 9, "minute": 55}
